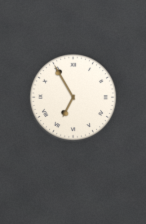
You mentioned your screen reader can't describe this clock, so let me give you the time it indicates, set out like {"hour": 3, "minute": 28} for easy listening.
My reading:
{"hour": 6, "minute": 55}
